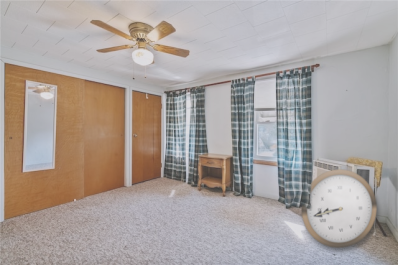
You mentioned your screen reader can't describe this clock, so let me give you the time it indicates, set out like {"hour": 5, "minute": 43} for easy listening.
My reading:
{"hour": 8, "minute": 43}
